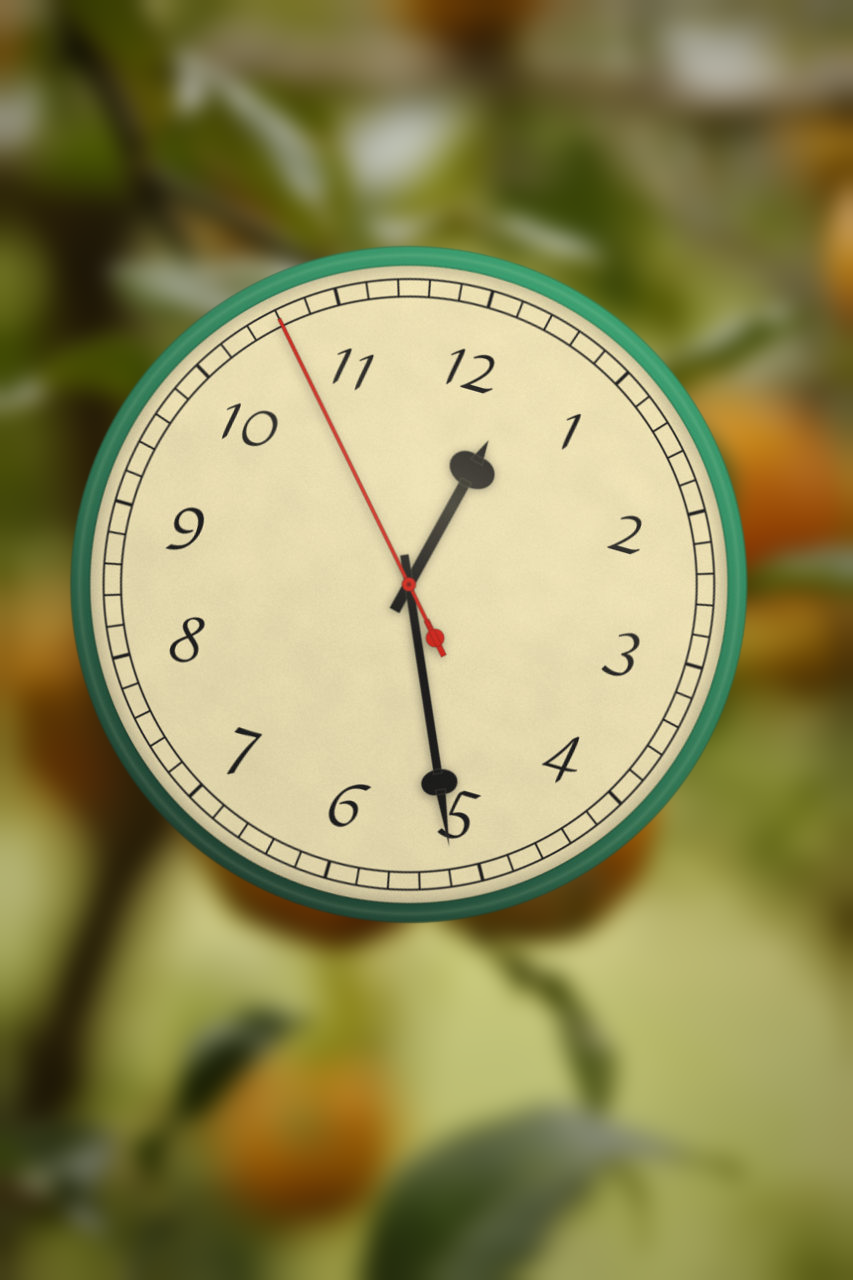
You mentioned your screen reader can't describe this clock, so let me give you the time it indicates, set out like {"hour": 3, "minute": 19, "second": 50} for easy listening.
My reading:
{"hour": 12, "minute": 25, "second": 53}
